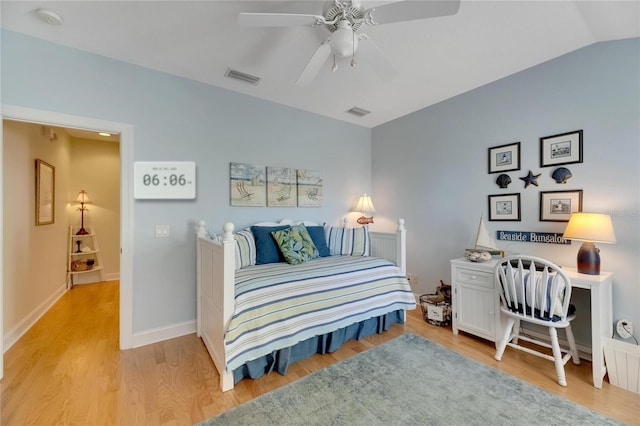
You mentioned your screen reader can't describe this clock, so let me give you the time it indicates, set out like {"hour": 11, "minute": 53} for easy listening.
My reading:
{"hour": 6, "minute": 6}
